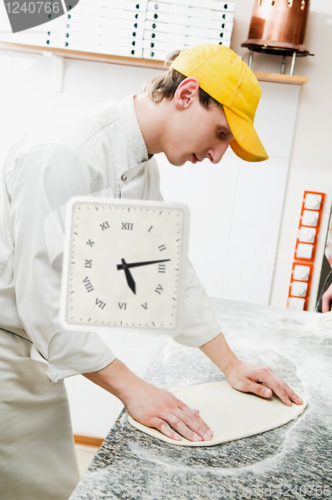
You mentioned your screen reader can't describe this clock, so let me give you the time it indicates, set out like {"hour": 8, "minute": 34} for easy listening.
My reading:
{"hour": 5, "minute": 13}
